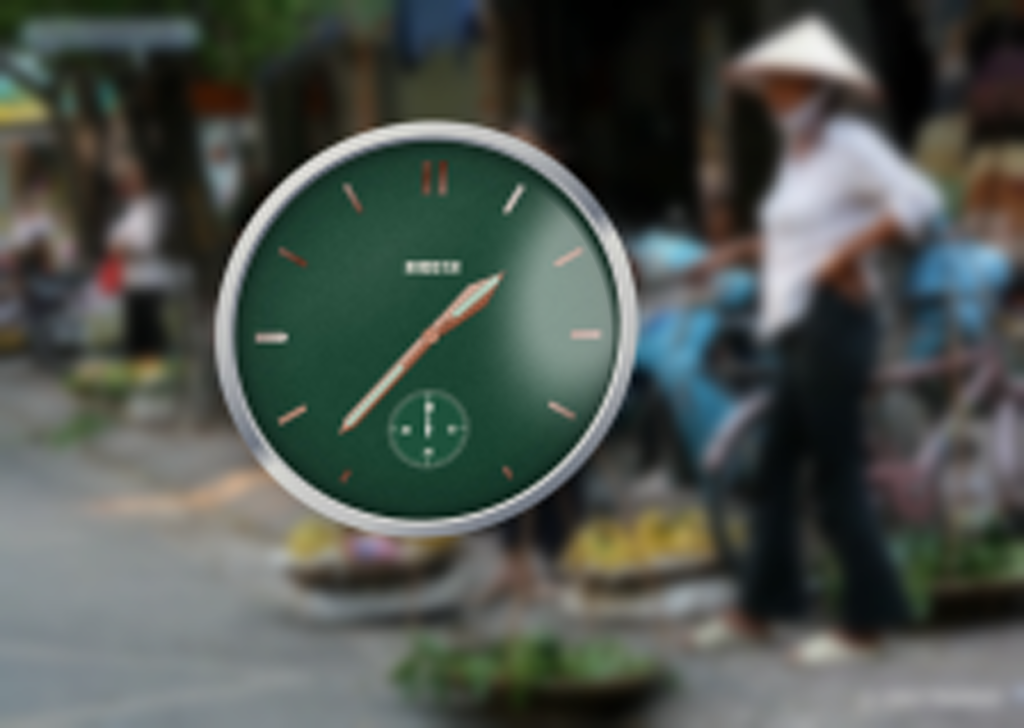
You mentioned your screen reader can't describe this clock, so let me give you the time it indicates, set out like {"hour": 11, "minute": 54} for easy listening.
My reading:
{"hour": 1, "minute": 37}
